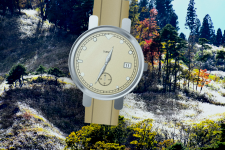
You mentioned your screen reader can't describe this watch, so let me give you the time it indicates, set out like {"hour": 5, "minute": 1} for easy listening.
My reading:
{"hour": 12, "minute": 34}
